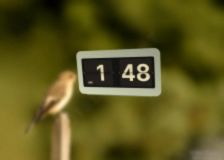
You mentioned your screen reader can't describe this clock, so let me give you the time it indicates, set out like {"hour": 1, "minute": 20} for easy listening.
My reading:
{"hour": 1, "minute": 48}
